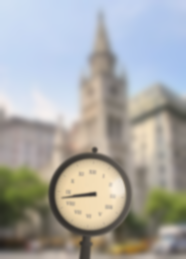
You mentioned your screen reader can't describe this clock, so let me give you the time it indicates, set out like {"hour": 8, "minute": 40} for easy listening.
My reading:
{"hour": 8, "minute": 43}
